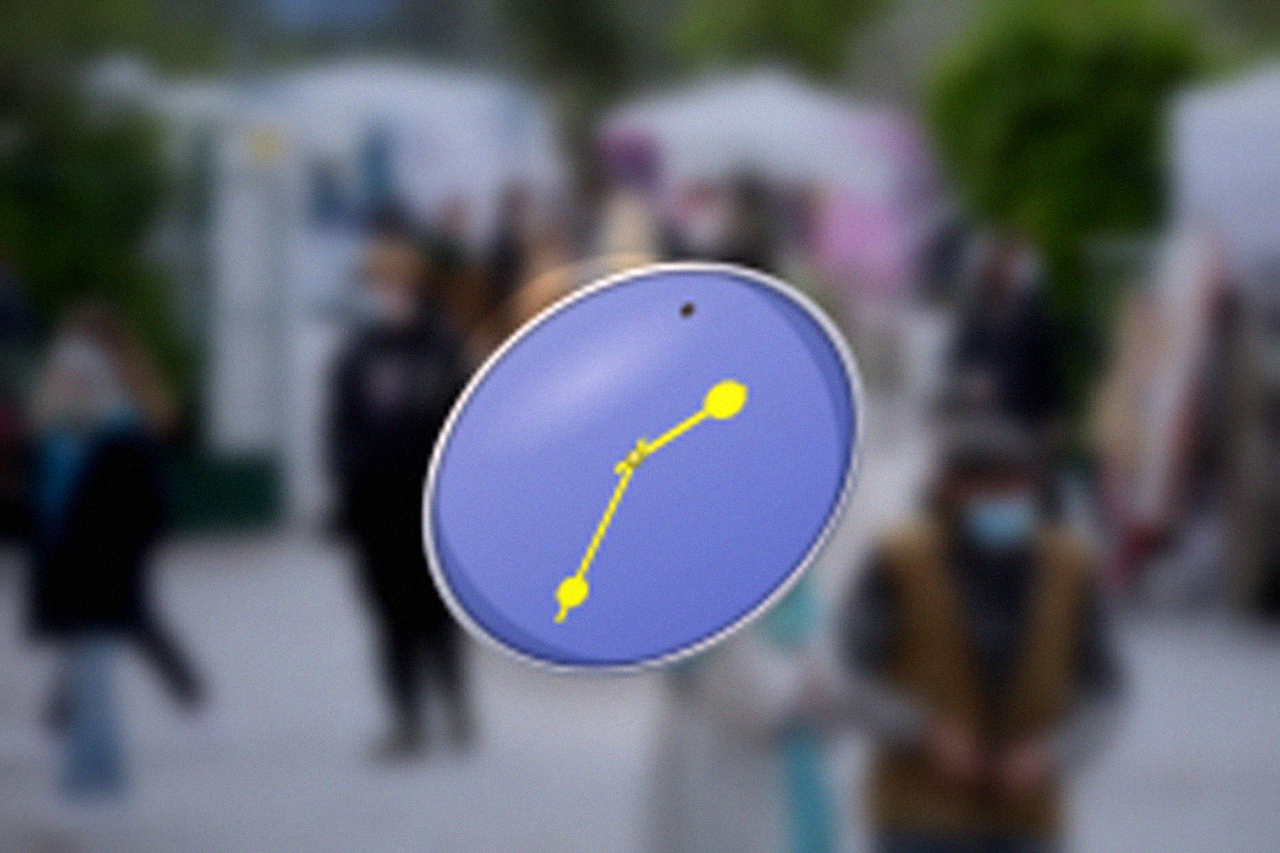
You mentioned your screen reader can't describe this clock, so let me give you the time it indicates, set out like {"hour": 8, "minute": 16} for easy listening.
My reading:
{"hour": 1, "minute": 31}
